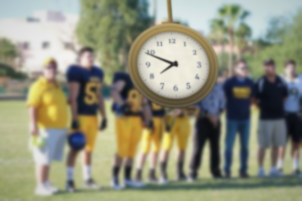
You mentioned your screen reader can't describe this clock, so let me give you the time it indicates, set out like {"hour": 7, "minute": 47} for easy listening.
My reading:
{"hour": 7, "minute": 49}
